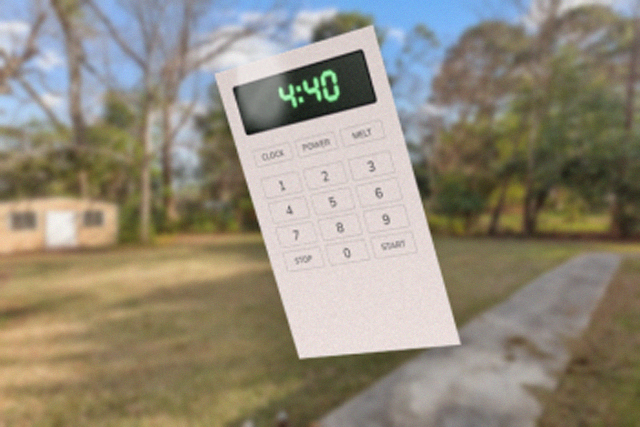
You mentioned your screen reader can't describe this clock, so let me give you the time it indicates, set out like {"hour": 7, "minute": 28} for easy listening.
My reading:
{"hour": 4, "minute": 40}
